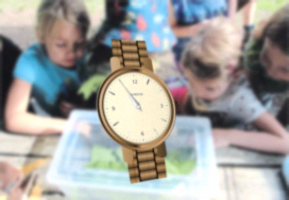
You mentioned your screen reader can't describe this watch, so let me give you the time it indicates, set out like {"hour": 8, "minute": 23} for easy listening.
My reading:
{"hour": 10, "minute": 55}
